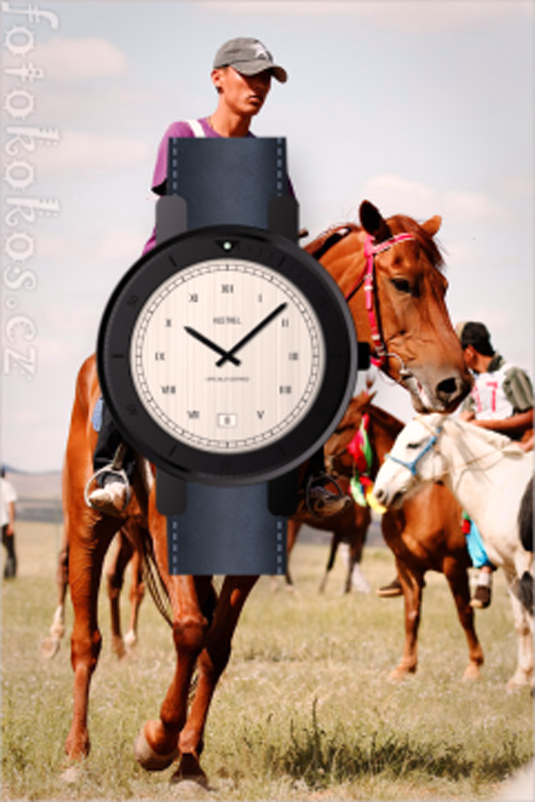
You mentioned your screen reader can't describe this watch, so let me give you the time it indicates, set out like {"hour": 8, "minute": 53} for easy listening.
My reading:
{"hour": 10, "minute": 8}
